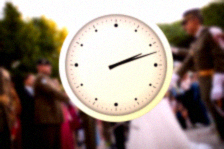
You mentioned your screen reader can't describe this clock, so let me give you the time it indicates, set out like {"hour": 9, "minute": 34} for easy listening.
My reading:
{"hour": 2, "minute": 12}
